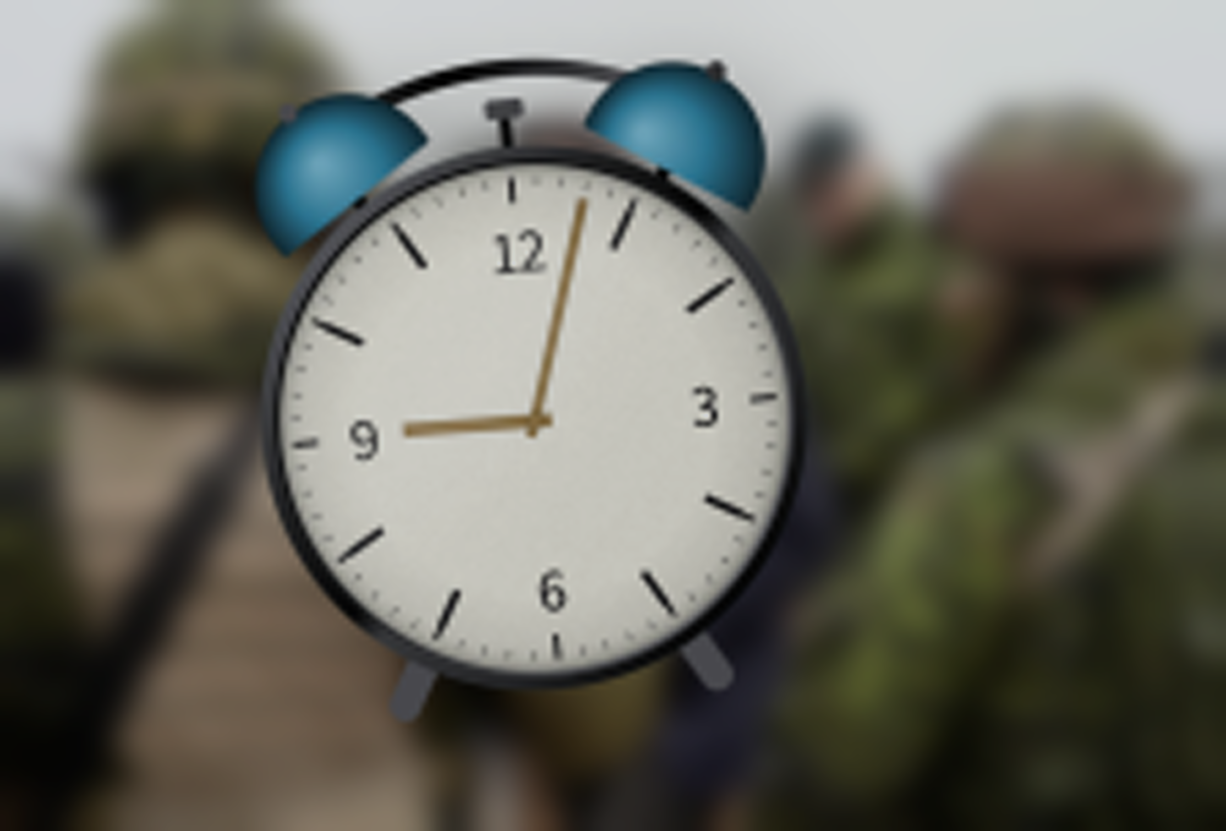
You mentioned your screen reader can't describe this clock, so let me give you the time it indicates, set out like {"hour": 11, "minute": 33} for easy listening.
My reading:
{"hour": 9, "minute": 3}
